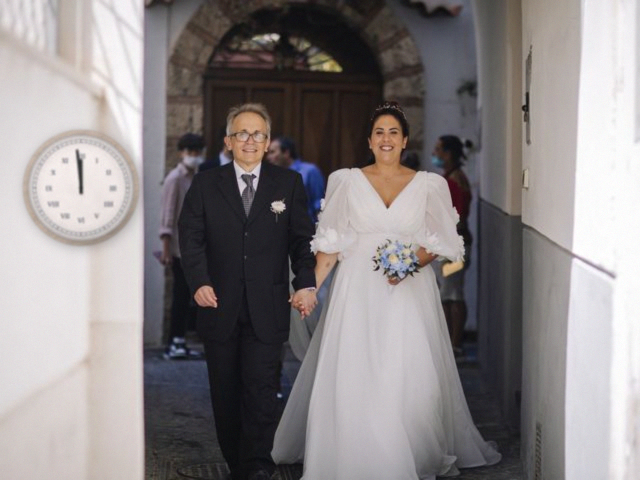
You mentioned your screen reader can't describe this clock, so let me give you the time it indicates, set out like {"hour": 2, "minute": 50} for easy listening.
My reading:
{"hour": 11, "minute": 59}
